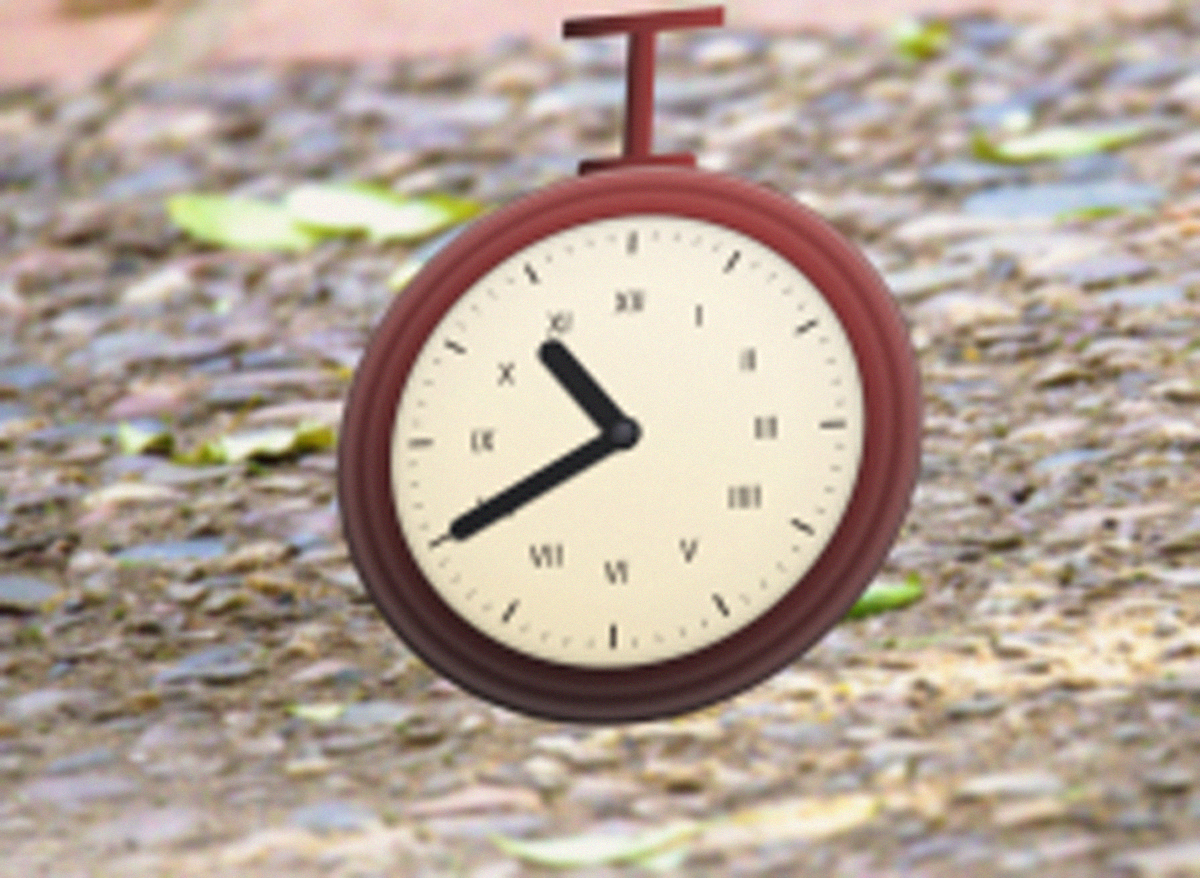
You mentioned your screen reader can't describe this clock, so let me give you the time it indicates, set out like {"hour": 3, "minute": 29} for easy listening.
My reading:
{"hour": 10, "minute": 40}
